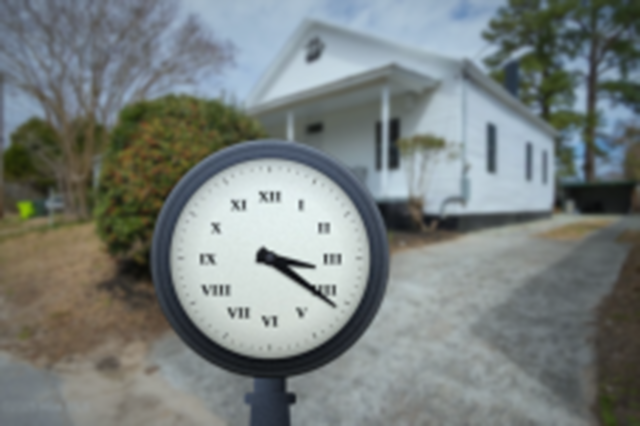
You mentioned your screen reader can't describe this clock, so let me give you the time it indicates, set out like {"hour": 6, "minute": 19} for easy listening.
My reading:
{"hour": 3, "minute": 21}
